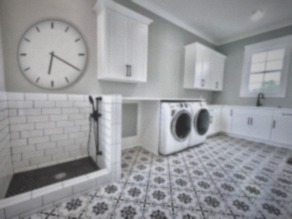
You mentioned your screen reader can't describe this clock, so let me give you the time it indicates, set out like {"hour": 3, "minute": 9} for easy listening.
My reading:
{"hour": 6, "minute": 20}
